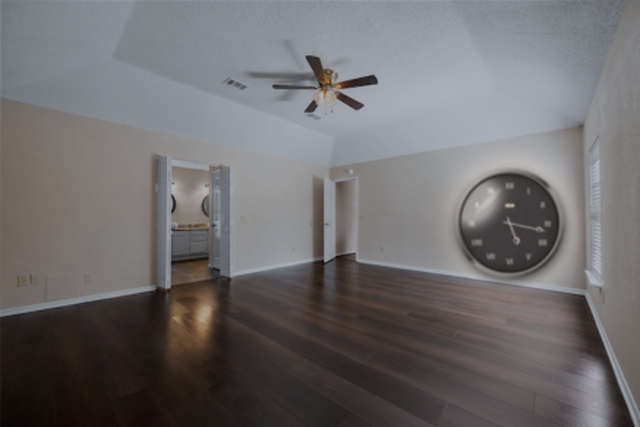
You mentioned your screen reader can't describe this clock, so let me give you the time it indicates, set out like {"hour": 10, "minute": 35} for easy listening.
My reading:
{"hour": 5, "minute": 17}
